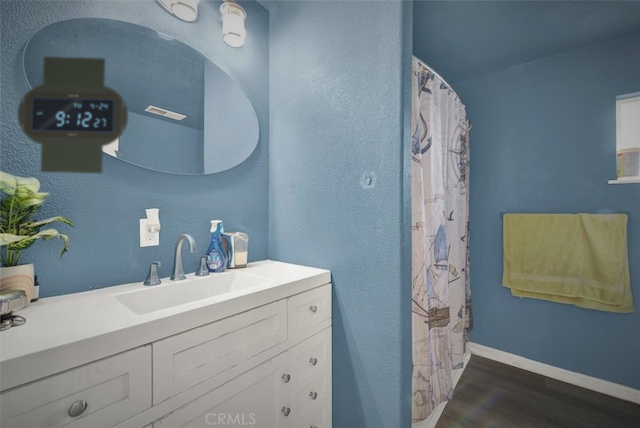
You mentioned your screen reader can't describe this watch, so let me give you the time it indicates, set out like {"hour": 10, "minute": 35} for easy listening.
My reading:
{"hour": 9, "minute": 12}
